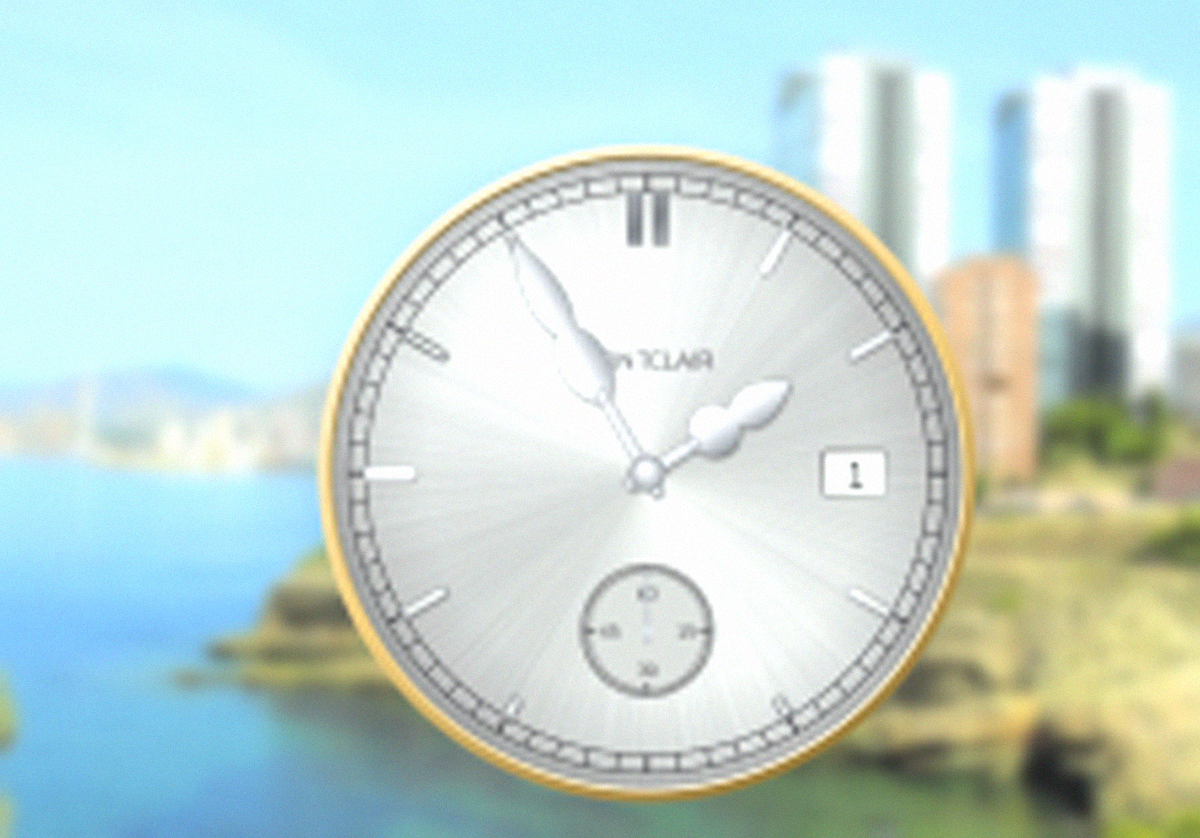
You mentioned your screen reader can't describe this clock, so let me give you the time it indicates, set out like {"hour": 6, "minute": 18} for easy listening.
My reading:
{"hour": 1, "minute": 55}
